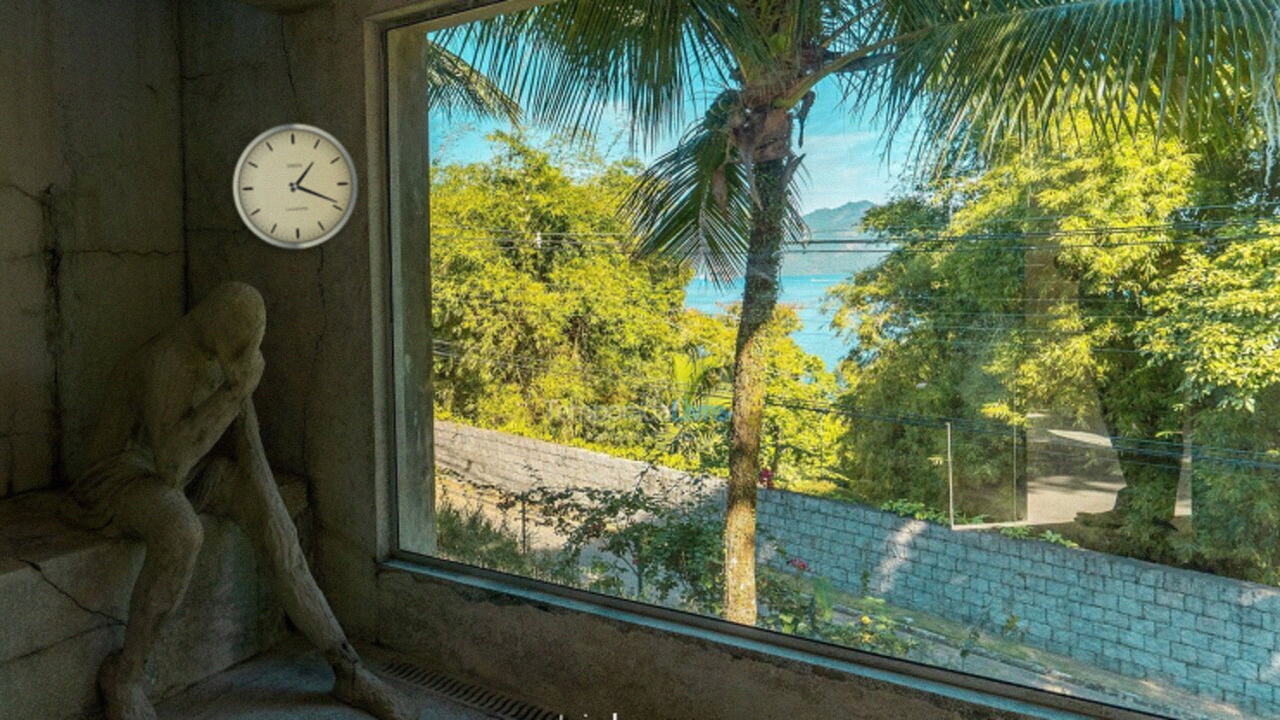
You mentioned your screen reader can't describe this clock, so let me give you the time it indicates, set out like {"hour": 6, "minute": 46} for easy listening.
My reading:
{"hour": 1, "minute": 19}
